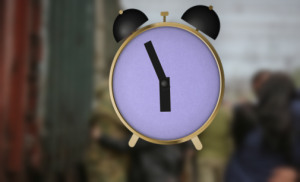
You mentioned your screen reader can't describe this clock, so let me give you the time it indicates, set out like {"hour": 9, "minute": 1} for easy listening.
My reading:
{"hour": 5, "minute": 56}
